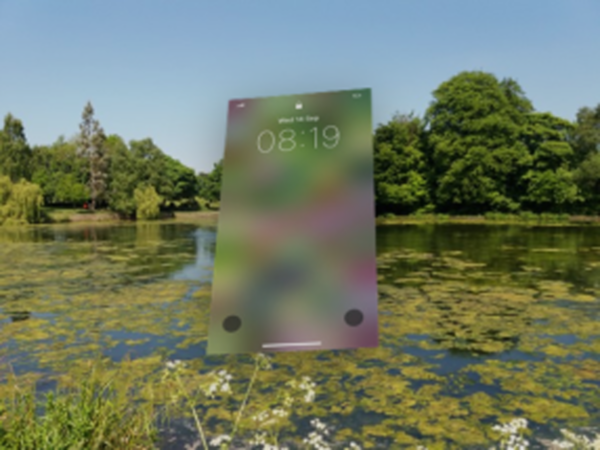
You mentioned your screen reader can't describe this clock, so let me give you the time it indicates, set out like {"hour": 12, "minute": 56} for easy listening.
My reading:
{"hour": 8, "minute": 19}
